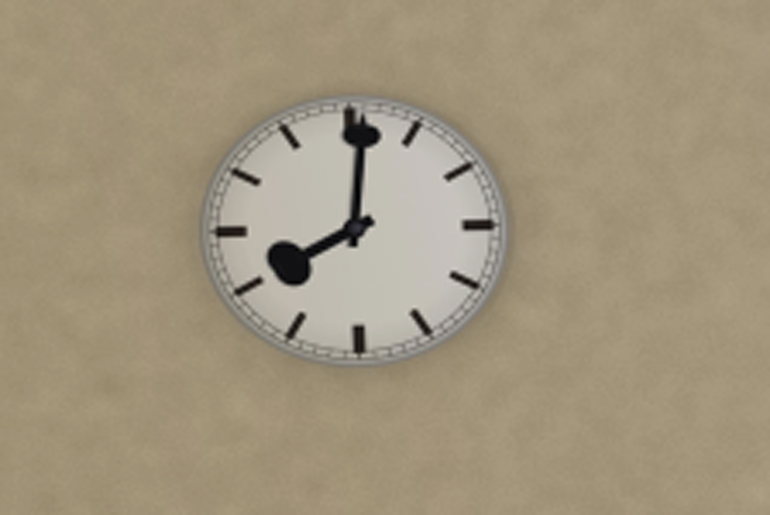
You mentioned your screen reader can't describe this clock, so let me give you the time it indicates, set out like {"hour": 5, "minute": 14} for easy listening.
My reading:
{"hour": 8, "minute": 1}
